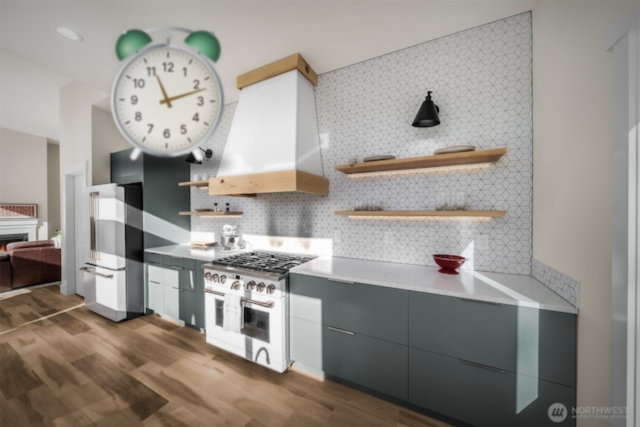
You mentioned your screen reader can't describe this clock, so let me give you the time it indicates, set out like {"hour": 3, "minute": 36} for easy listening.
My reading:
{"hour": 11, "minute": 12}
